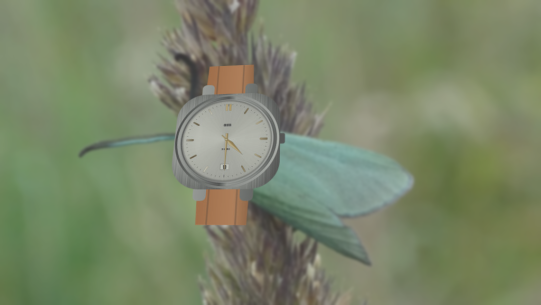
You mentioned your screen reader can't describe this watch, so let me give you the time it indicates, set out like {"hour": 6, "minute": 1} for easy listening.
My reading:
{"hour": 4, "minute": 30}
